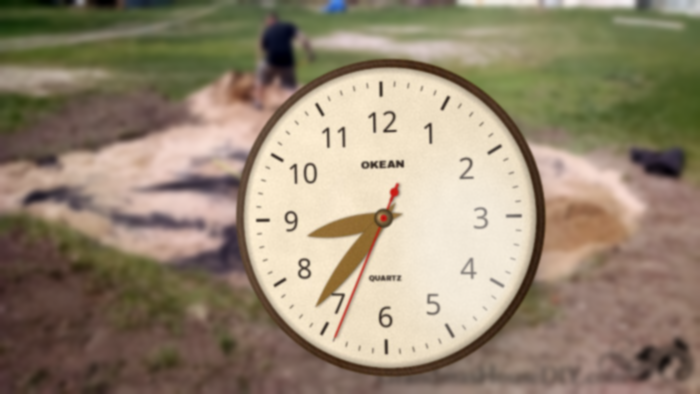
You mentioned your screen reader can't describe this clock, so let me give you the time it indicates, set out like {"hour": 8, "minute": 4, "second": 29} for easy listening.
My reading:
{"hour": 8, "minute": 36, "second": 34}
